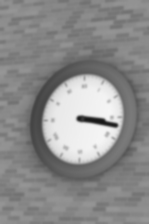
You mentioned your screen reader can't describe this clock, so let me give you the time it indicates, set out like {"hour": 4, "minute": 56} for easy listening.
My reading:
{"hour": 3, "minute": 17}
